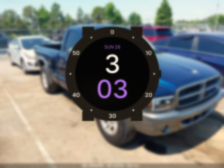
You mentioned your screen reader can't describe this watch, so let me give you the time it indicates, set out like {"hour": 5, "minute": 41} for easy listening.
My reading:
{"hour": 3, "minute": 3}
